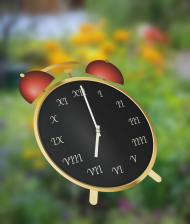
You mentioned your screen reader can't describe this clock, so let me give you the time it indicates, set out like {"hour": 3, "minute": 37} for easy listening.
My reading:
{"hour": 7, "minute": 1}
